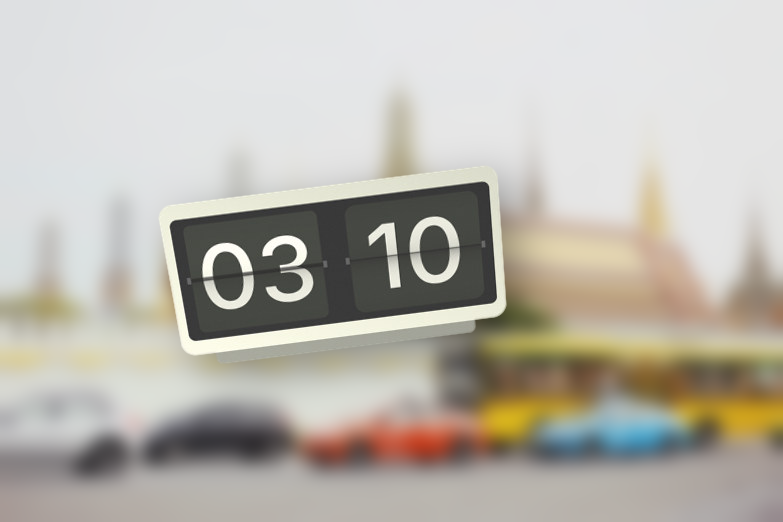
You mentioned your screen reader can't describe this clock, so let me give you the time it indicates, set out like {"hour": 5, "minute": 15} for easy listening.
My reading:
{"hour": 3, "minute": 10}
